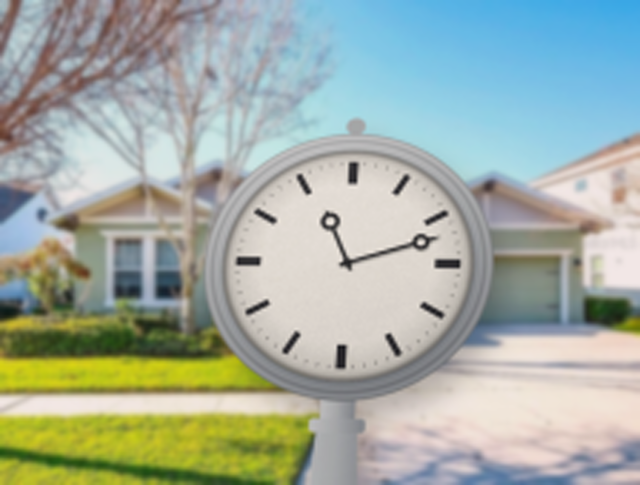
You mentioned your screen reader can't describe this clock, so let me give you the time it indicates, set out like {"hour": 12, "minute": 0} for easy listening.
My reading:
{"hour": 11, "minute": 12}
